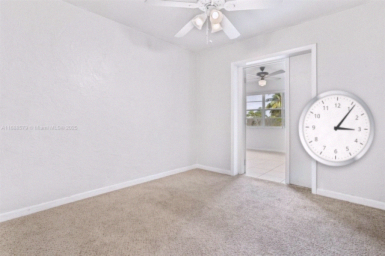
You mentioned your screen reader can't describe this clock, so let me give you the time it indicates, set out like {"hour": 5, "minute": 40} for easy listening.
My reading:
{"hour": 3, "minute": 6}
